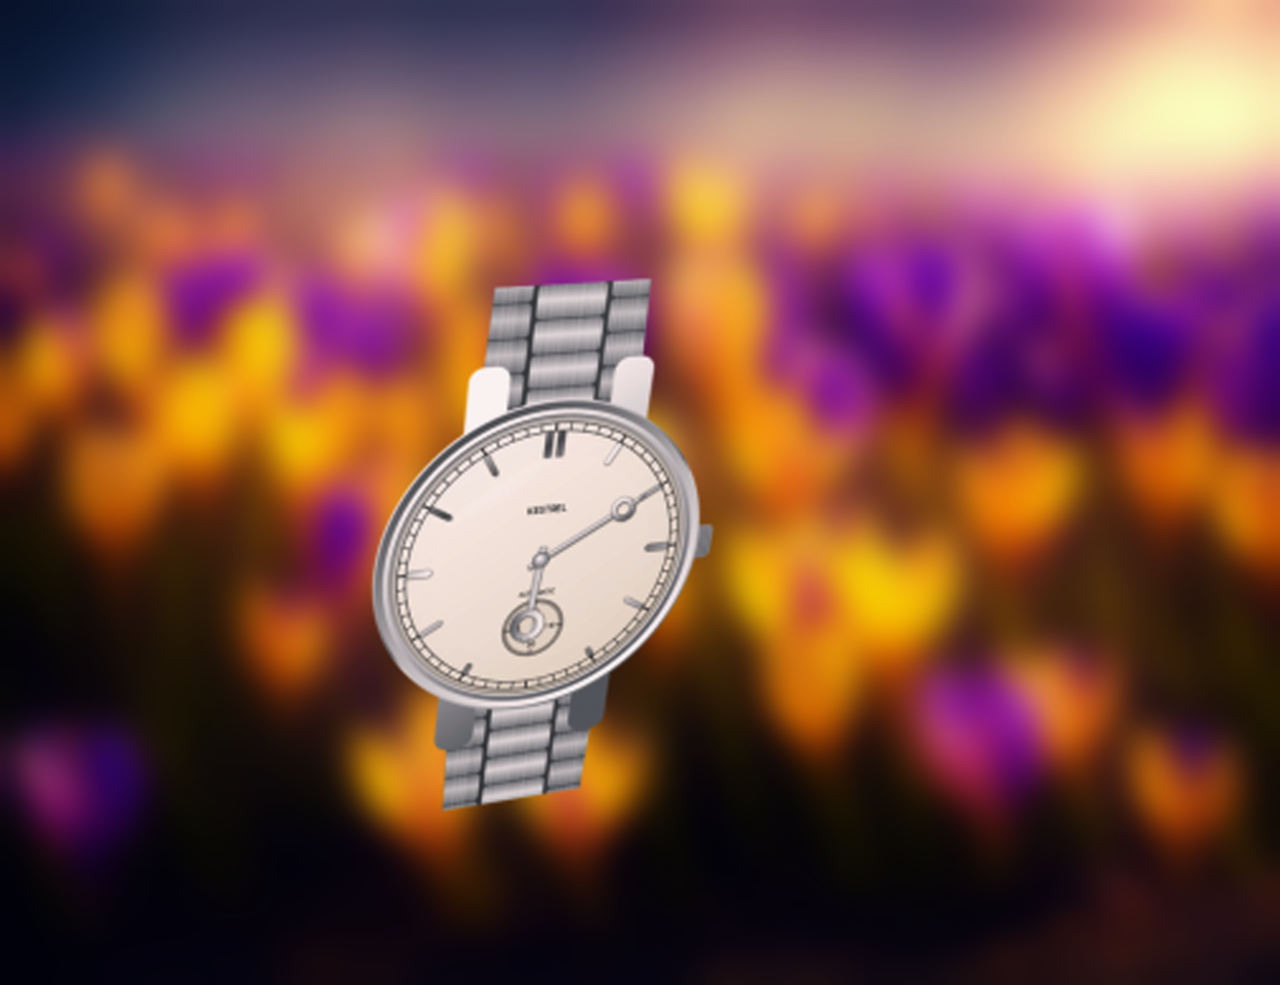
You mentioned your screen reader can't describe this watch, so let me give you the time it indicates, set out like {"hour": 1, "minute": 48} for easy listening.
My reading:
{"hour": 6, "minute": 10}
